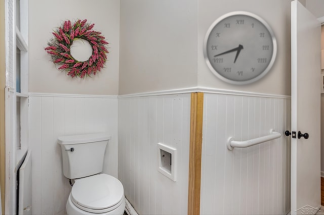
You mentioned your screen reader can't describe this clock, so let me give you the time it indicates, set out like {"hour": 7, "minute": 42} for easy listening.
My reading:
{"hour": 6, "minute": 42}
